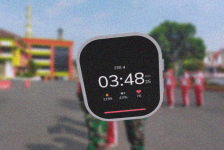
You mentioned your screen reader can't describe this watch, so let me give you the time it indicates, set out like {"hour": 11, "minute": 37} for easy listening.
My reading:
{"hour": 3, "minute": 48}
